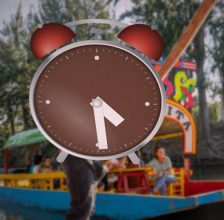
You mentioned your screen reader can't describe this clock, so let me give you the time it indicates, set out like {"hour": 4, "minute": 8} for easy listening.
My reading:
{"hour": 4, "minute": 29}
